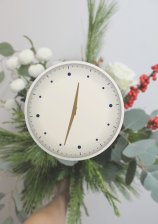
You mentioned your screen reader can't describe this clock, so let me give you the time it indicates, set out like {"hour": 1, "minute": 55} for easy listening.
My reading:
{"hour": 12, "minute": 34}
